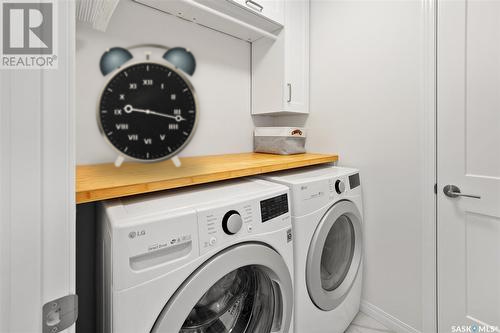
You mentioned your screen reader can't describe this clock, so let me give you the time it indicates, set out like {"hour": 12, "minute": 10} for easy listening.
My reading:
{"hour": 9, "minute": 17}
